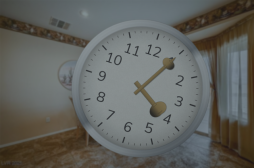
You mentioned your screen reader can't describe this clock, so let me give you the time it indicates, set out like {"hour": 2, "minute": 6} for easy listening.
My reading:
{"hour": 4, "minute": 5}
